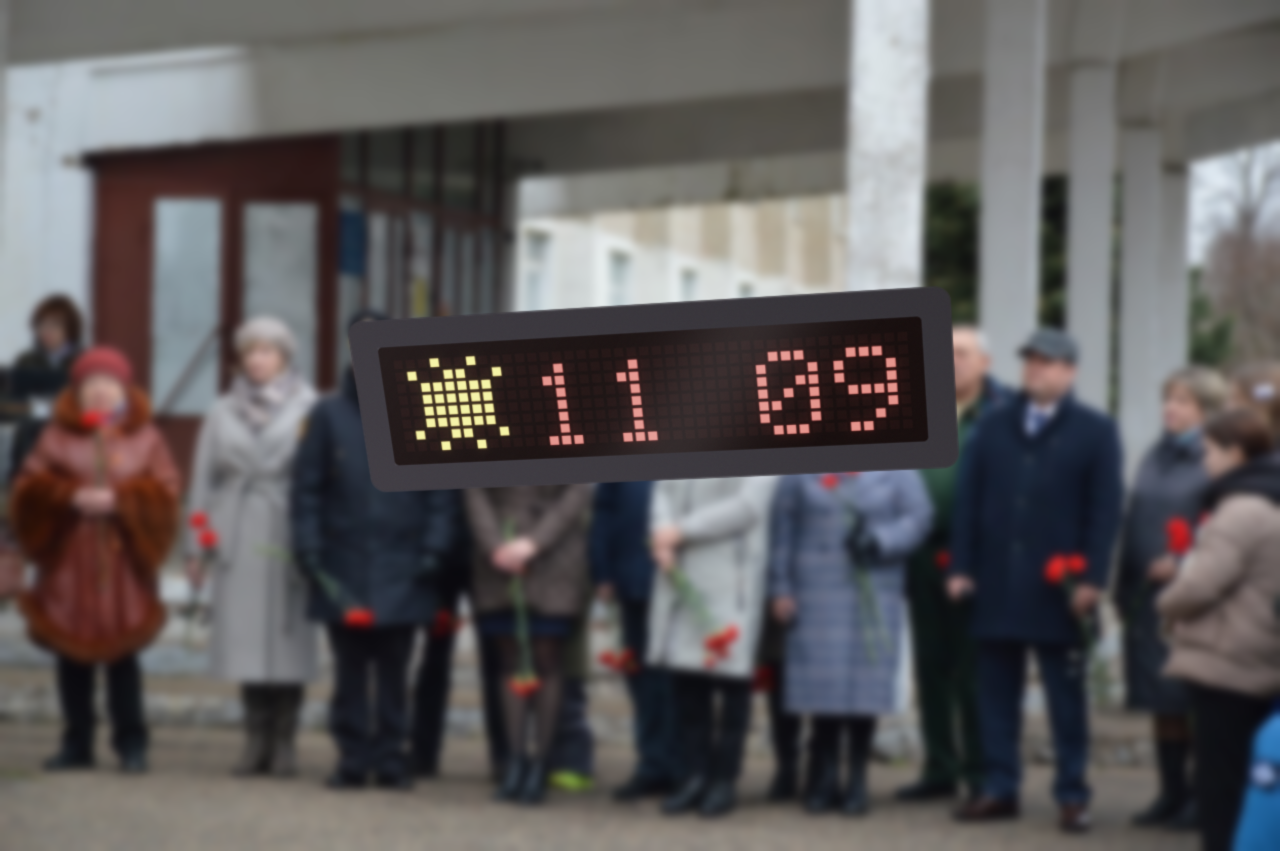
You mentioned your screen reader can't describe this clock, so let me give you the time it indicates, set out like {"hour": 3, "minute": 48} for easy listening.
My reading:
{"hour": 11, "minute": 9}
